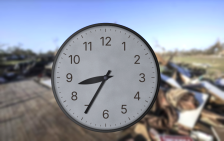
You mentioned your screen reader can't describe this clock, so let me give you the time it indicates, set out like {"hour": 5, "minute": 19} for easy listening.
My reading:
{"hour": 8, "minute": 35}
